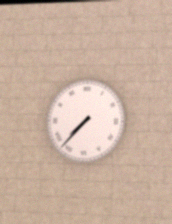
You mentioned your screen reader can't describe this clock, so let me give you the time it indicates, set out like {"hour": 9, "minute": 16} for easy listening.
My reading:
{"hour": 7, "minute": 37}
